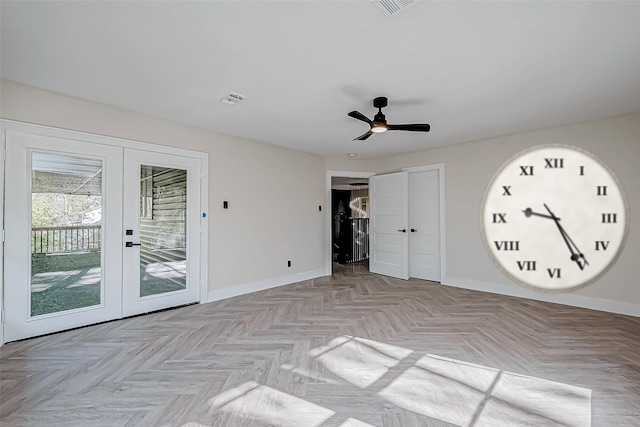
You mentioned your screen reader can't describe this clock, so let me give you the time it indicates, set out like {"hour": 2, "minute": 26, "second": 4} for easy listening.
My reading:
{"hour": 9, "minute": 25, "second": 24}
